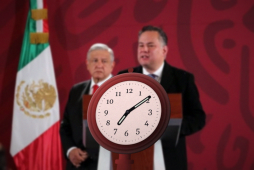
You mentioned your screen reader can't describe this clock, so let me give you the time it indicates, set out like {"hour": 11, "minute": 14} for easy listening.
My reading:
{"hour": 7, "minute": 9}
